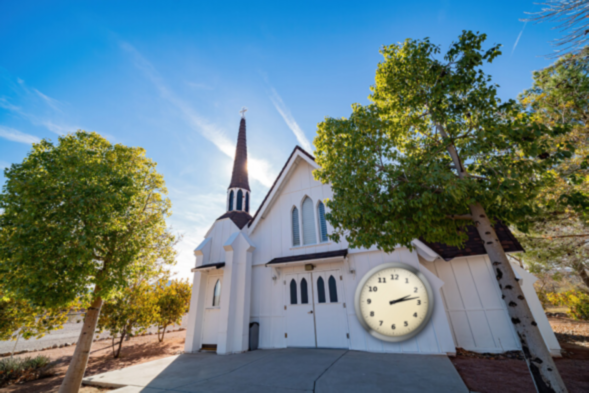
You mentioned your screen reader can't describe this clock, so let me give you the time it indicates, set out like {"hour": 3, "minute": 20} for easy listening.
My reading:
{"hour": 2, "minute": 13}
